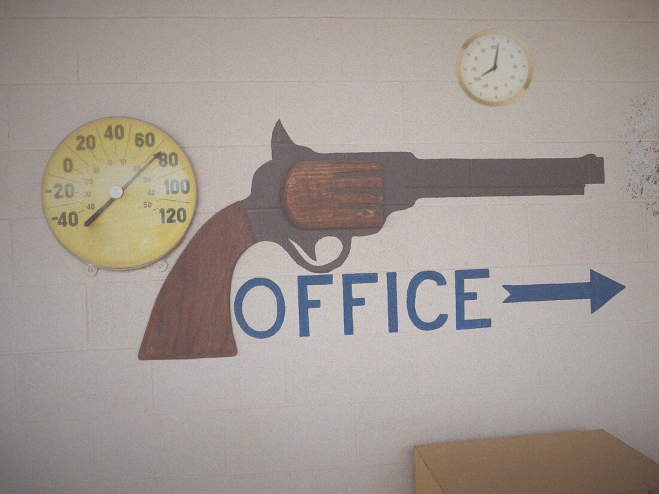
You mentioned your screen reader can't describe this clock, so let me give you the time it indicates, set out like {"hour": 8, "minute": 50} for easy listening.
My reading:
{"hour": 8, "minute": 2}
